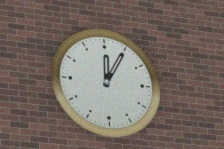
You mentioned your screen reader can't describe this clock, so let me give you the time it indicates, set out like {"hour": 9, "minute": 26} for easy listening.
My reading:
{"hour": 12, "minute": 5}
